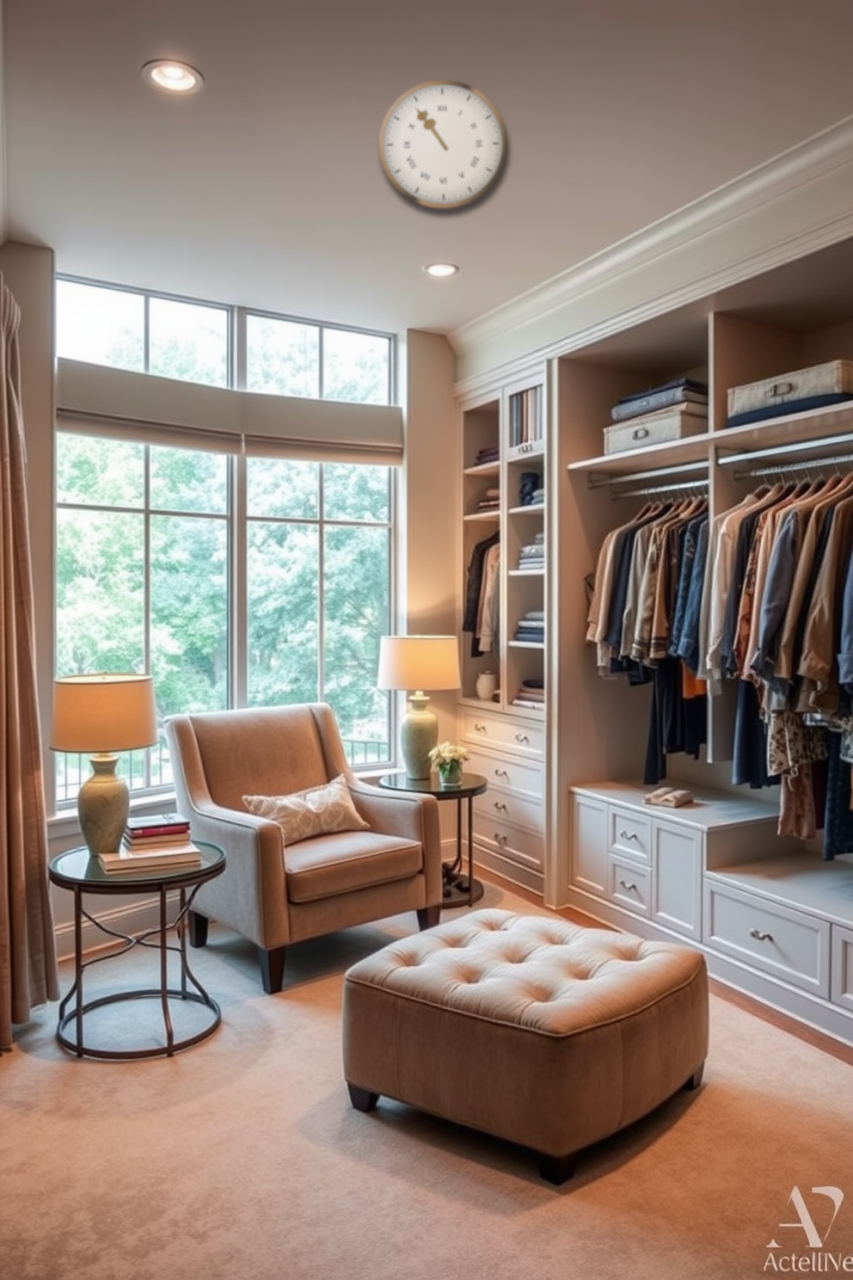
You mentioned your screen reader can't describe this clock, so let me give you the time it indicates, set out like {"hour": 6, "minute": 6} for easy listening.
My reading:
{"hour": 10, "minute": 54}
